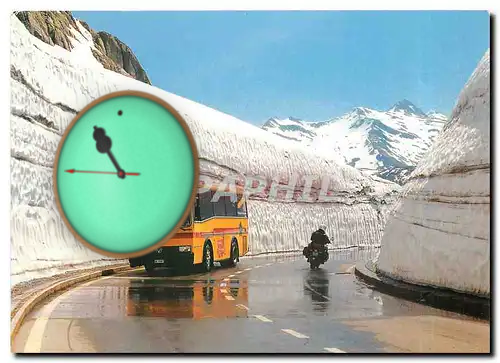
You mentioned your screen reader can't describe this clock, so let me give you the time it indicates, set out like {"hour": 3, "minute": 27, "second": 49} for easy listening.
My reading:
{"hour": 10, "minute": 54, "second": 46}
